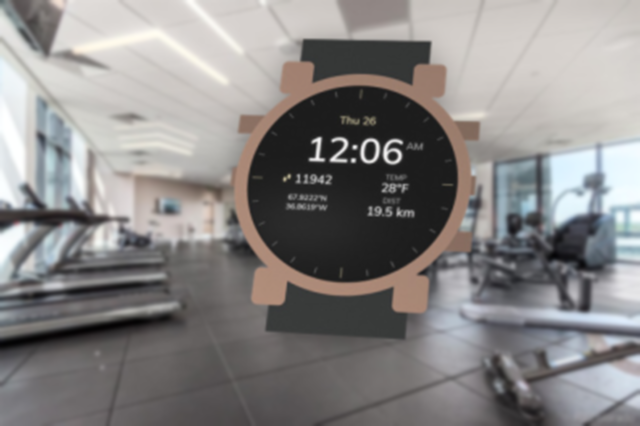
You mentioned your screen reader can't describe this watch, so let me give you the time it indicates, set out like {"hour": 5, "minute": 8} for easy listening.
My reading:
{"hour": 12, "minute": 6}
